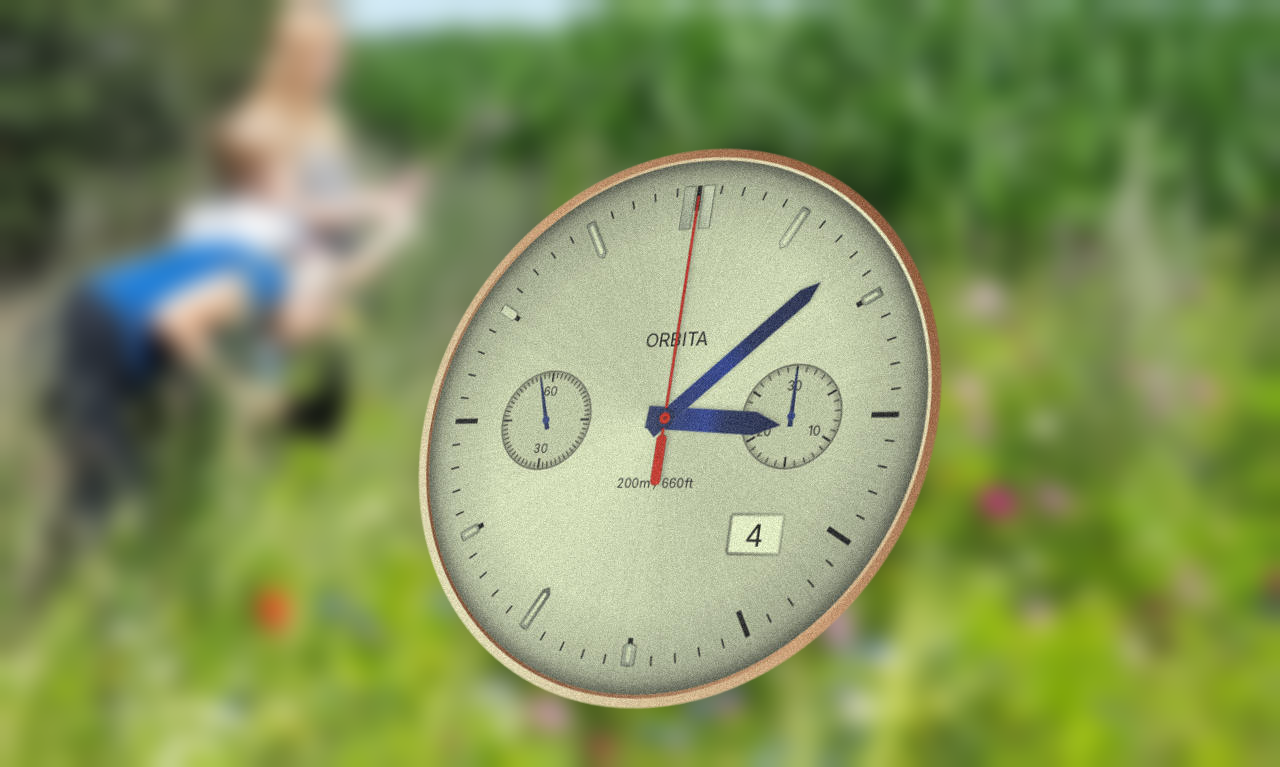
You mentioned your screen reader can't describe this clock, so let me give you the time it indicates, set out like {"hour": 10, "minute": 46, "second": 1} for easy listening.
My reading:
{"hour": 3, "minute": 7, "second": 57}
